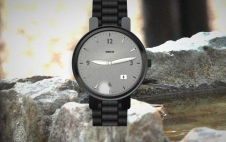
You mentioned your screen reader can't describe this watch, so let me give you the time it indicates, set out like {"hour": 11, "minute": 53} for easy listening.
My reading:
{"hour": 9, "minute": 13}
